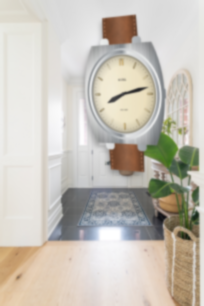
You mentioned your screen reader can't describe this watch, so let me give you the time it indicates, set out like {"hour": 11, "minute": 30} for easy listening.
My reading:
{"hour": 8, "minute": 13}
